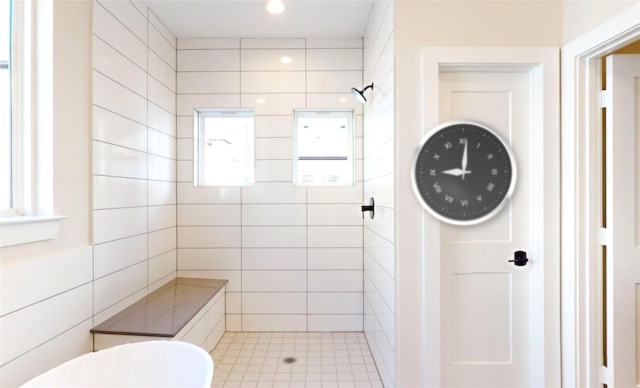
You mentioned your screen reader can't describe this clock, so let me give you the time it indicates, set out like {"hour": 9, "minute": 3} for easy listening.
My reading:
{"hour": 9, "minute": 1}
